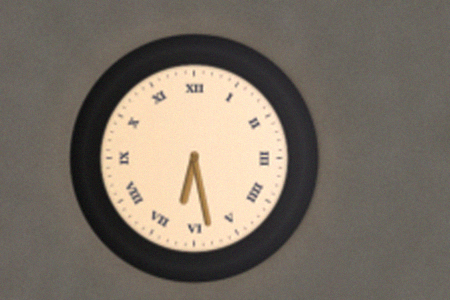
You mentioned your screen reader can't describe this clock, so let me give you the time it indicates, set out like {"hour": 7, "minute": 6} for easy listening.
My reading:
{"hour": 6, "minute": 28}
